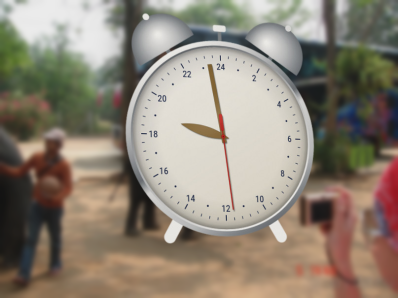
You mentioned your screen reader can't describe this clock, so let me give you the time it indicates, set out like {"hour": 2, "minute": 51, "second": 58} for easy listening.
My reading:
{"hour": 18, "minute": 58, "second": 29}
